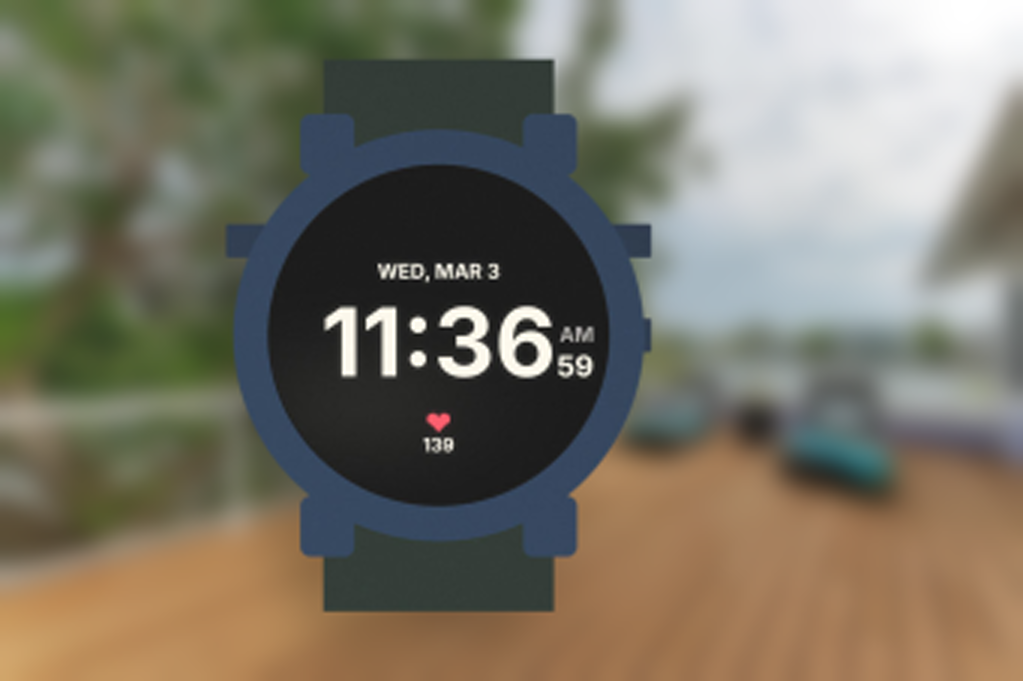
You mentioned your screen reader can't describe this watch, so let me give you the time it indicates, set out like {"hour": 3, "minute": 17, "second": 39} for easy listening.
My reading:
{"hour": 11, "minute": 36, "second": 59}
